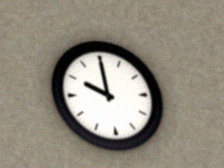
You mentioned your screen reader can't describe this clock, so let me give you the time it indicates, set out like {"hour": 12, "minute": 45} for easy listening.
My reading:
{"hour": 10, "minute": 0}
